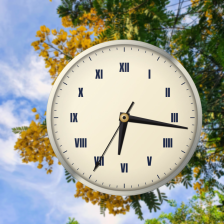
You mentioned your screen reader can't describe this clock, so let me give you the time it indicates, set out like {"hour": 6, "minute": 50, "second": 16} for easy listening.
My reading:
{"hour": 6, "minute": 16, "second": 35}
